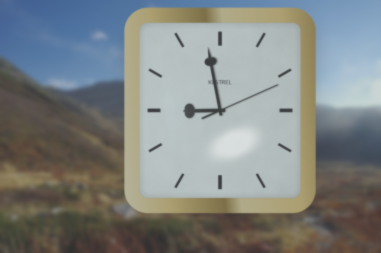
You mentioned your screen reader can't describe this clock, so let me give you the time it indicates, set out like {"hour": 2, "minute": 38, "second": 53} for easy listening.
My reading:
{"hour": 8, "minute": 58, "second": 11}
